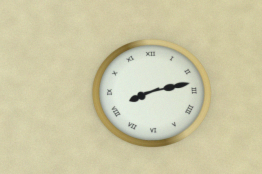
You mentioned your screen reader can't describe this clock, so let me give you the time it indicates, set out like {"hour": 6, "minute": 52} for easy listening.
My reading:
{"hour": 8, "minute": 13}
